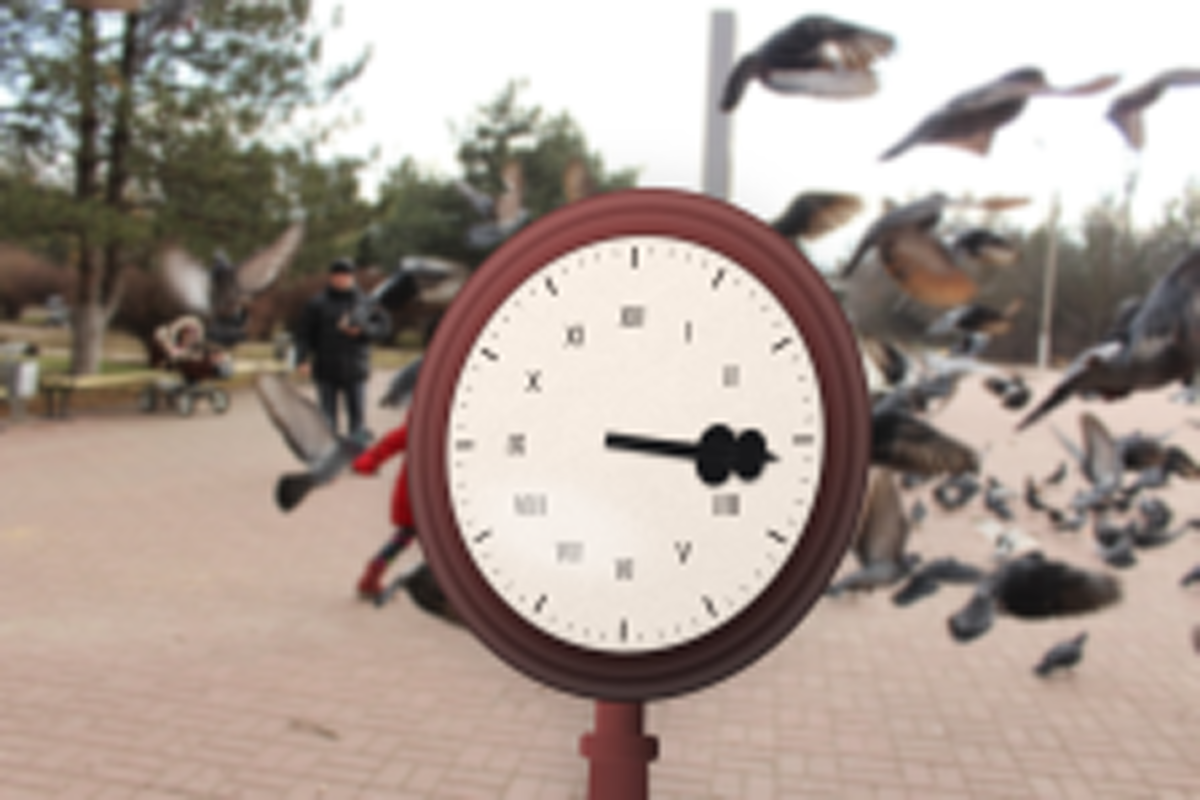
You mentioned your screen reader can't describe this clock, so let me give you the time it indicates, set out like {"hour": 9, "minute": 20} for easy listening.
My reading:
{"hour": 3, "minute": 16}
